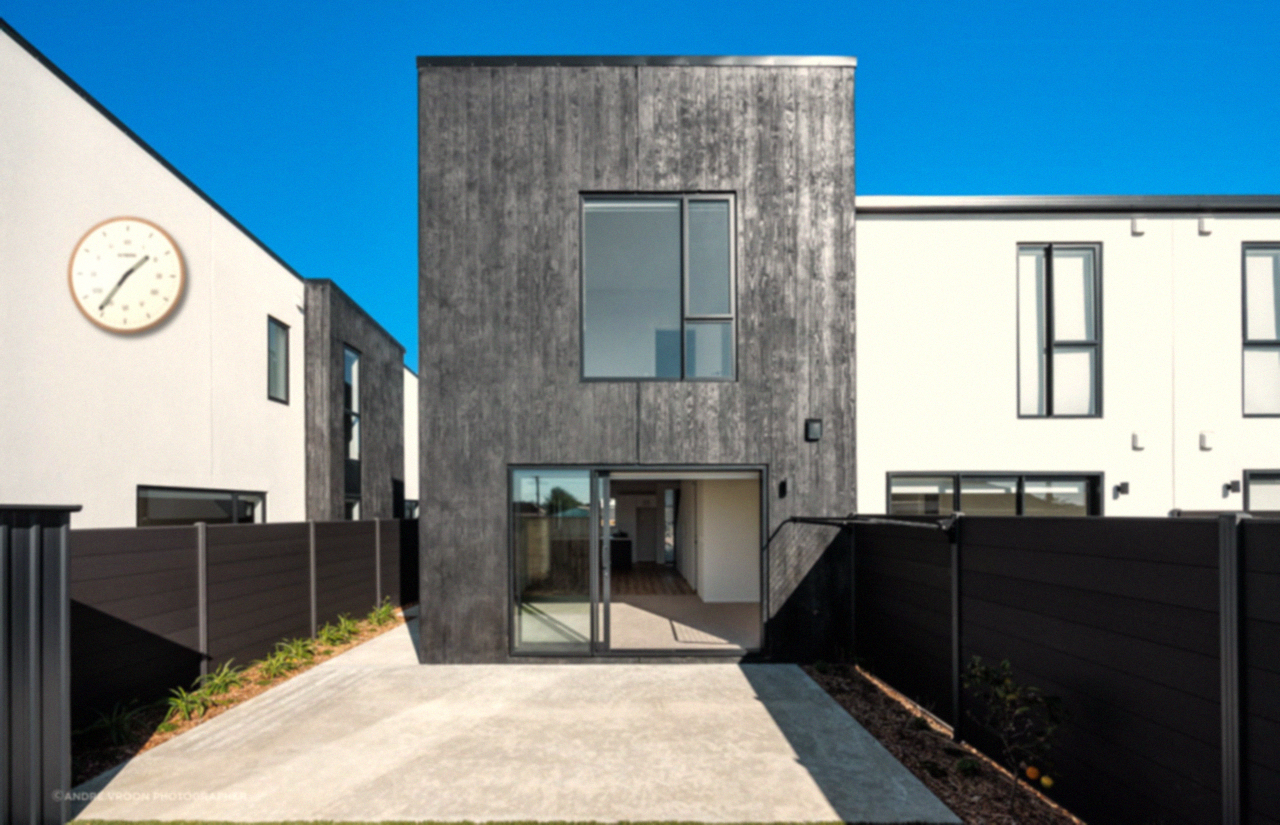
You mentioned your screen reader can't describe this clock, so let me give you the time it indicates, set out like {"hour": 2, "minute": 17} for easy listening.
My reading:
{"hour": 1, "minute": 36}
